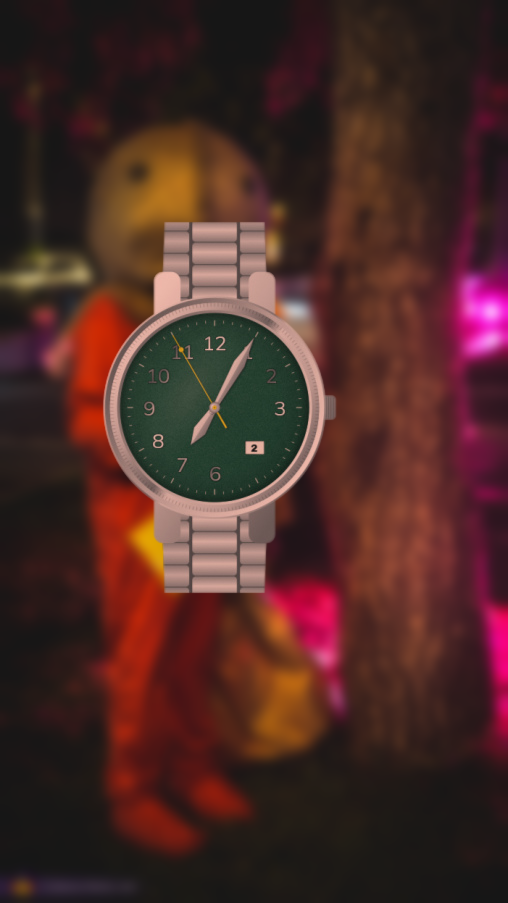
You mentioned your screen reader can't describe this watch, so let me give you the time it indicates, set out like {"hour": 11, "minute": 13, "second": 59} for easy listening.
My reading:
{"hour": 7, "minute": 4, "second": 55}
